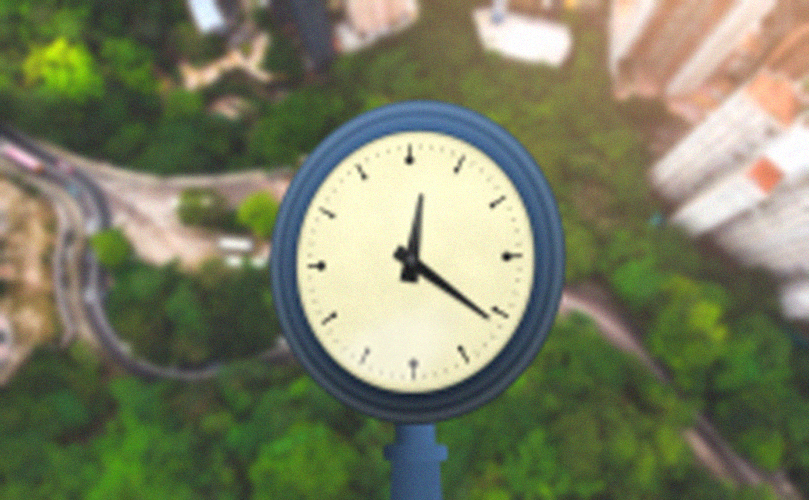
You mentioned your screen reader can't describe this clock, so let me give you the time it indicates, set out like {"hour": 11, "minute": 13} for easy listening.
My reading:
{"hour": 12, "minute": 21}
